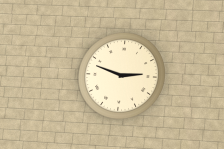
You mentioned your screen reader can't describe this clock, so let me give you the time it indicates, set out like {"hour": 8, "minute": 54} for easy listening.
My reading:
{"hour": 2, "minute": 48}
